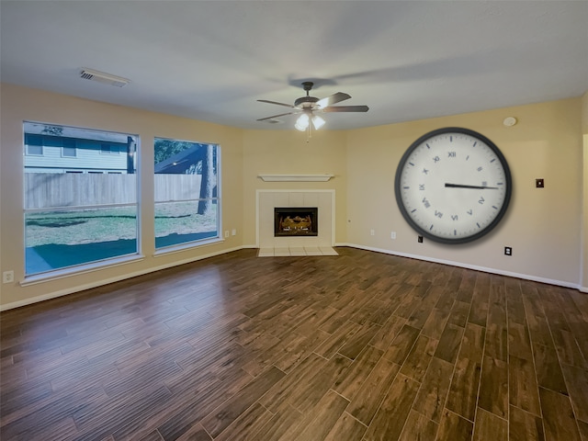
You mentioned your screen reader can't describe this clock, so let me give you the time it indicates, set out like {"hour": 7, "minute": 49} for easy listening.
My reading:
{"hour": 3, "minute": 16}
